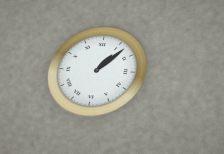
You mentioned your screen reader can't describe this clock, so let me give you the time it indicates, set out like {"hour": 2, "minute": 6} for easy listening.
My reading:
{"hour": 1, "minute": 7}
